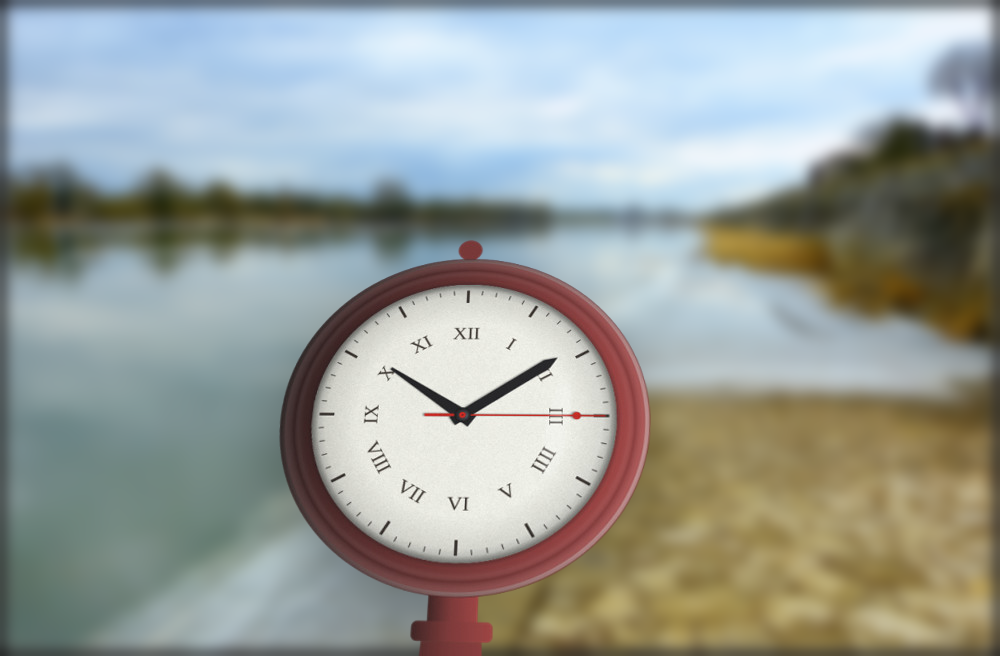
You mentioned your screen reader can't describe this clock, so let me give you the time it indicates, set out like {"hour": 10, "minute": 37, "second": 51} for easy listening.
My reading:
{"hour": 10, "minute": 9, "second": 15}
